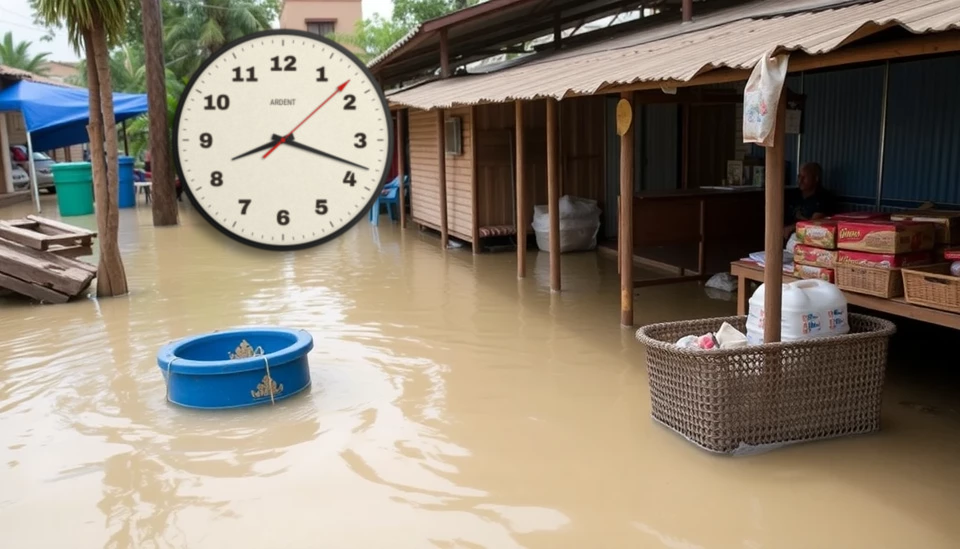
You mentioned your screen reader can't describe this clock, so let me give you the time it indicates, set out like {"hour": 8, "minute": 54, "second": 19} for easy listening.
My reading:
{"hour": 8, "minute": 18, "second": 8}
